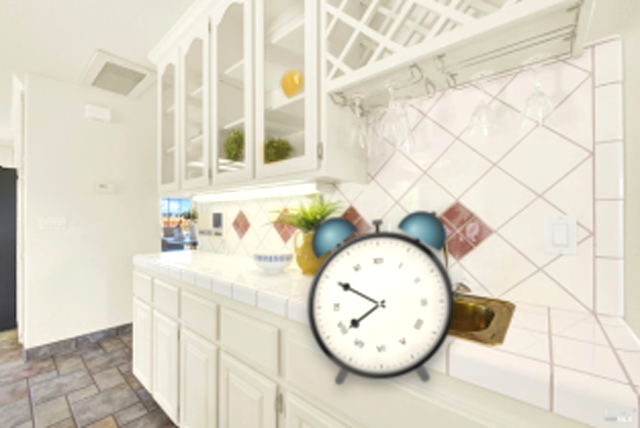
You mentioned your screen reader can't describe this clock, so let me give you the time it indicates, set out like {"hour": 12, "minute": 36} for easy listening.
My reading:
{"hour": 7, "minute": 50}
